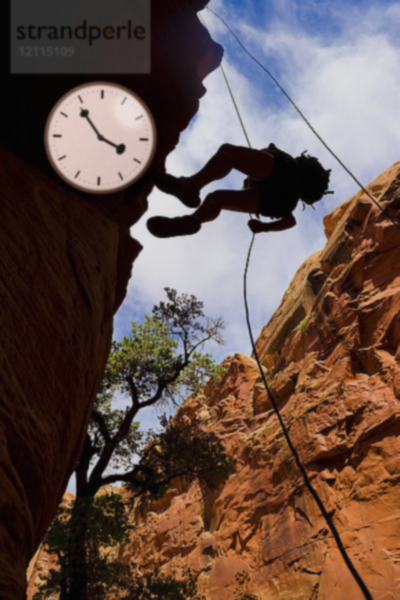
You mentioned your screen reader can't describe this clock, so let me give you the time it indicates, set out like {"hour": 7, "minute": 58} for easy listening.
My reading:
{"hour": 3, "minute": 54}
